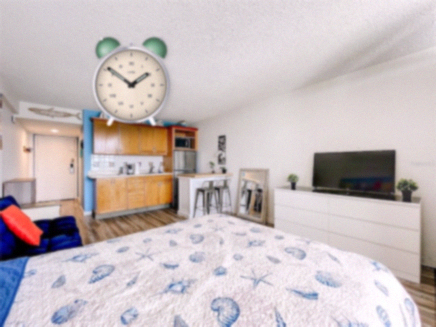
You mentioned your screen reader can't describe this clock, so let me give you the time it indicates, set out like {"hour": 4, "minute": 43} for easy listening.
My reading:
{"hour": 1, "minute": 51}
